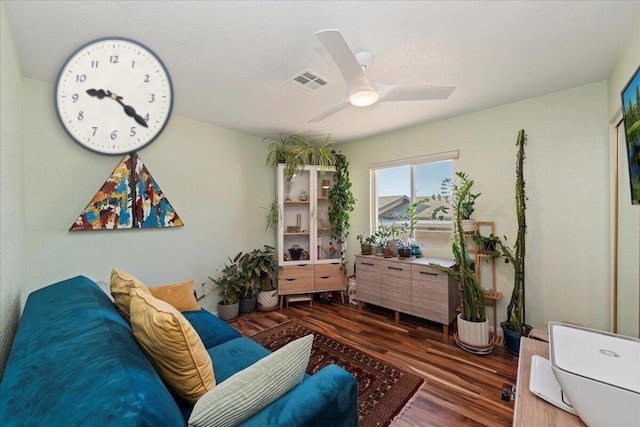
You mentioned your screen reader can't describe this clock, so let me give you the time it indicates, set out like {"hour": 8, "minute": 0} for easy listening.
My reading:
{"hour": 9, "minute": 22}
